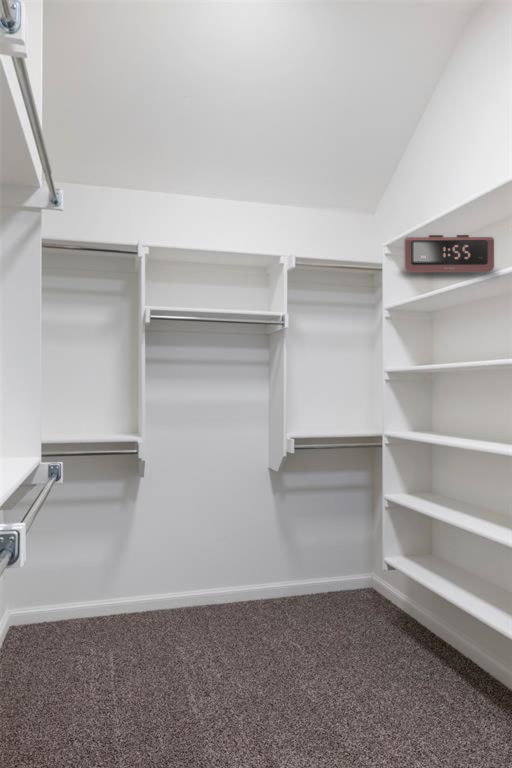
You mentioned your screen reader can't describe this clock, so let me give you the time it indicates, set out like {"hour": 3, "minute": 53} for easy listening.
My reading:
{"hour": 1, "minute": 55}
